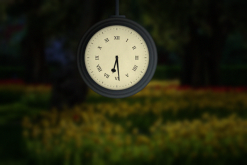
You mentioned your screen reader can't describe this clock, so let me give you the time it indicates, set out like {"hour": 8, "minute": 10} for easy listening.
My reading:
{"hour": 6, "minute": 29}
